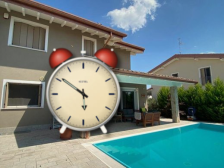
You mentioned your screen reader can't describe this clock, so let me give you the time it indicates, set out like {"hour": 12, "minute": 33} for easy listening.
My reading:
{"hour": 5, "minute": 51}
